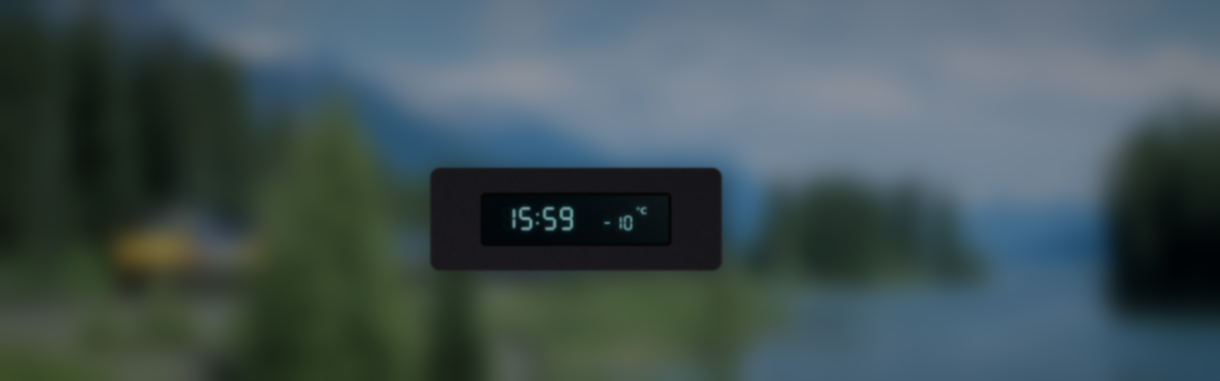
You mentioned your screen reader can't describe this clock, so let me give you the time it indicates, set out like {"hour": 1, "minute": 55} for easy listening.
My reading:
{"hour": 15, "minute": 59}
